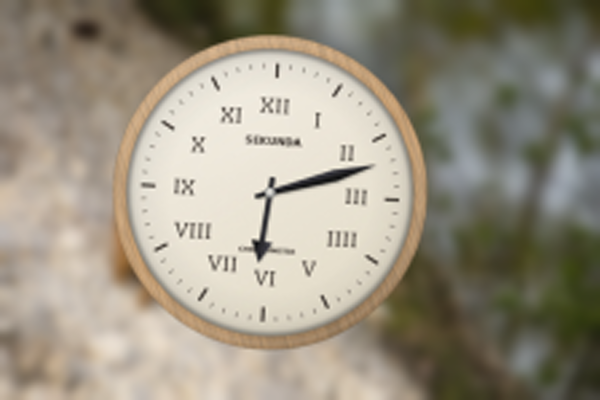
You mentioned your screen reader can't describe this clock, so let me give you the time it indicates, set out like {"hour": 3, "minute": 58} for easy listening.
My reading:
{"hour": 6, "minute": 12}
